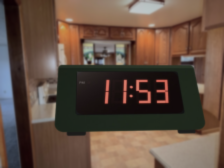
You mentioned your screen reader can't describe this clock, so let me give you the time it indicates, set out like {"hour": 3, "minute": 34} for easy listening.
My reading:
{"hour": 11, "minute": 53}
